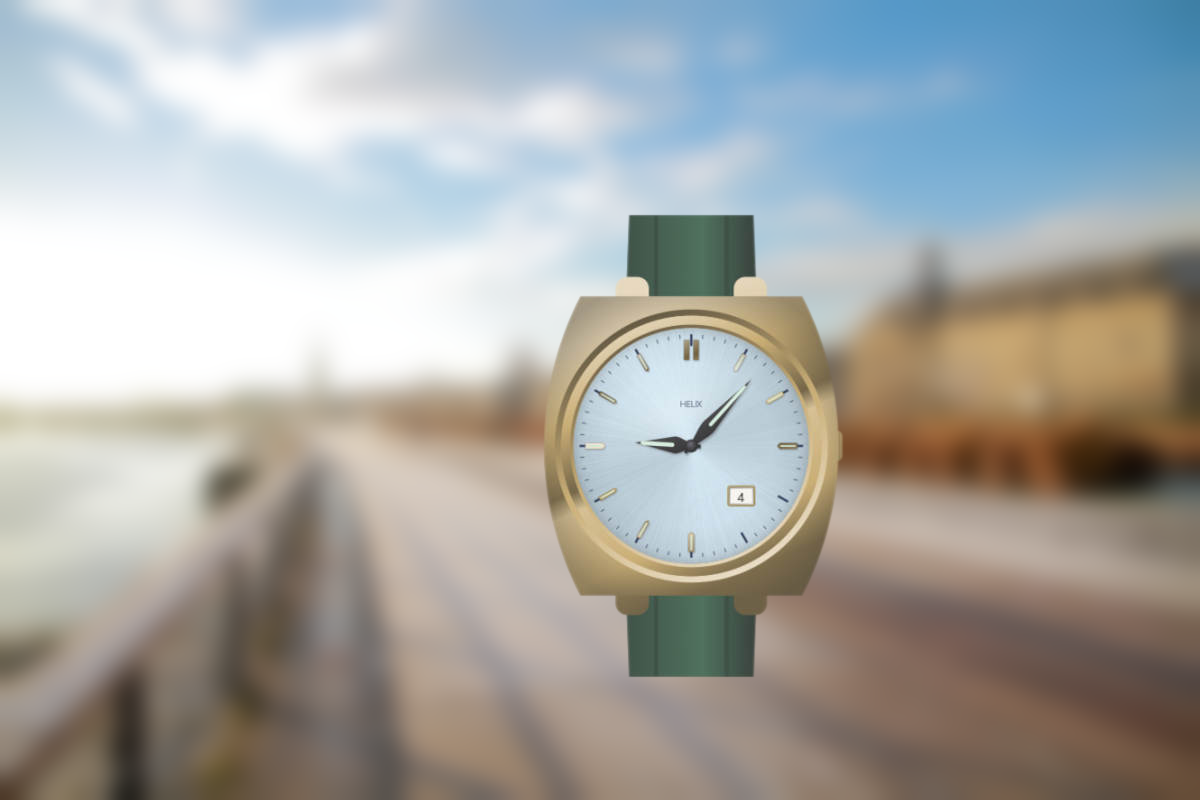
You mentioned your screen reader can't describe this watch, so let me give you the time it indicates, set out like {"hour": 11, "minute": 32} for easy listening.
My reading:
{"hour": 9, "minute": 7}
